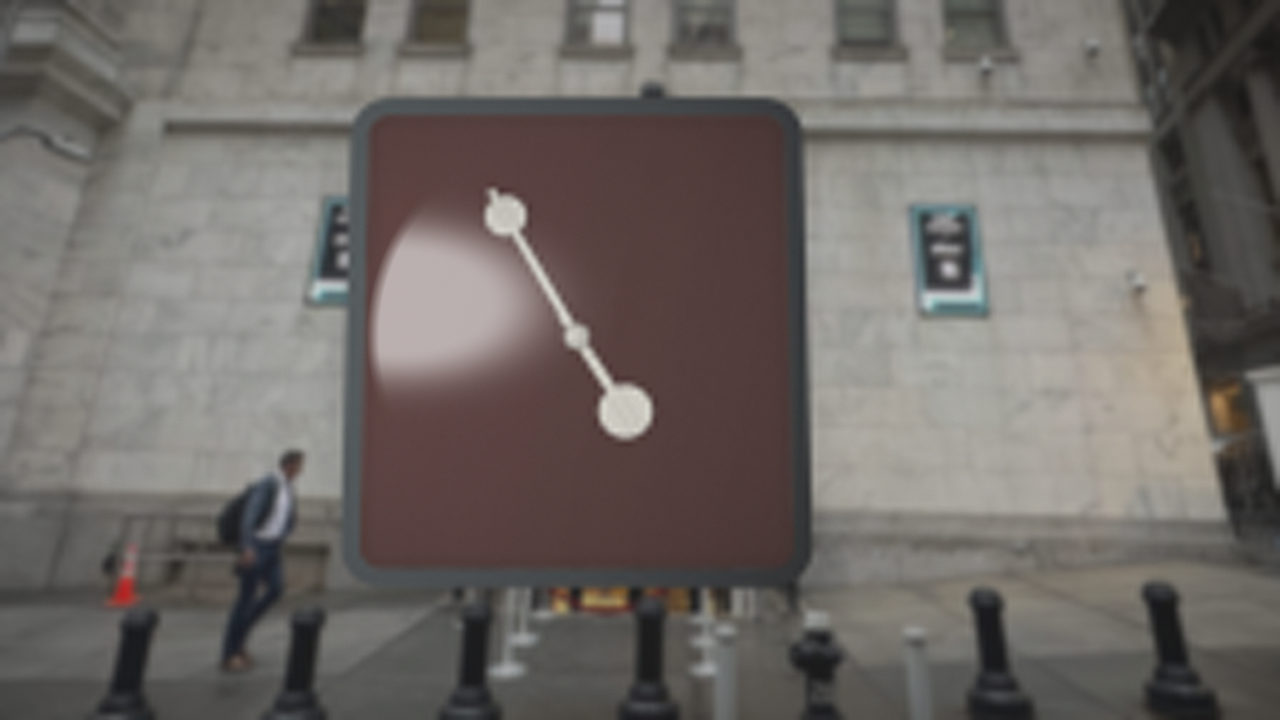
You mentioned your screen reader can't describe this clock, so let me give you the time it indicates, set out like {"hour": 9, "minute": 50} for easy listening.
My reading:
{"hour": 4, "minute": 55}
